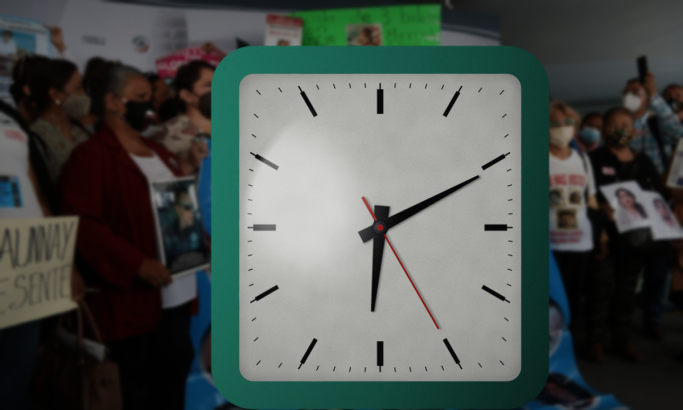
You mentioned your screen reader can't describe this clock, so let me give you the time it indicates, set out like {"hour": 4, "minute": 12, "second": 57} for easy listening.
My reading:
{"hour": 6, "minute": 10, "second": 25}
